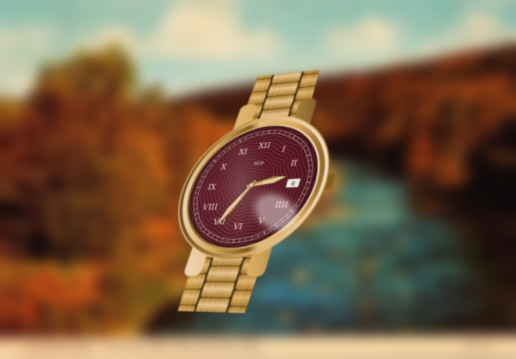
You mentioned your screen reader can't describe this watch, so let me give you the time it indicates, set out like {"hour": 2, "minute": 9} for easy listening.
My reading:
{"hour": 2, "minute": 35}
